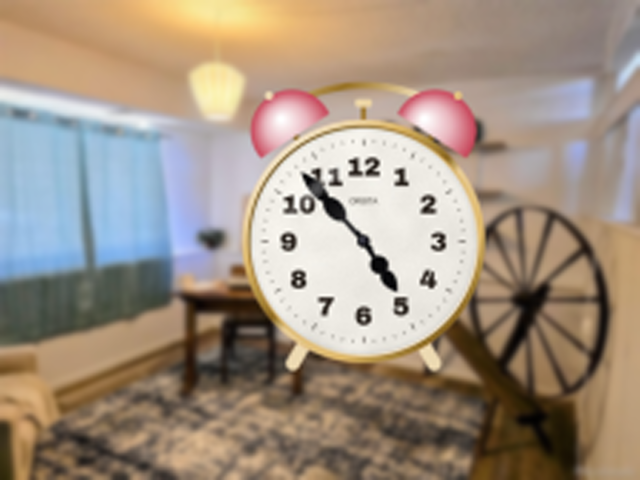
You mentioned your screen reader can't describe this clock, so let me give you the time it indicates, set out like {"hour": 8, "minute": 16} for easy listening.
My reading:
{"hour": 4, "minute": 53}
